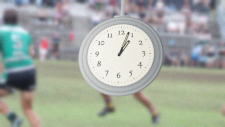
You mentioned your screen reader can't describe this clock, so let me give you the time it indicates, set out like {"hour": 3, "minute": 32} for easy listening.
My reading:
{"hour": 1, "minute": 3}
